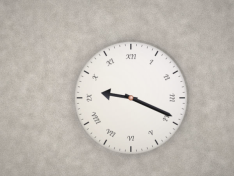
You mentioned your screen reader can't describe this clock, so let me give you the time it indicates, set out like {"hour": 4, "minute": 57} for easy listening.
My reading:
{"hour": 9, "minute": 19}
